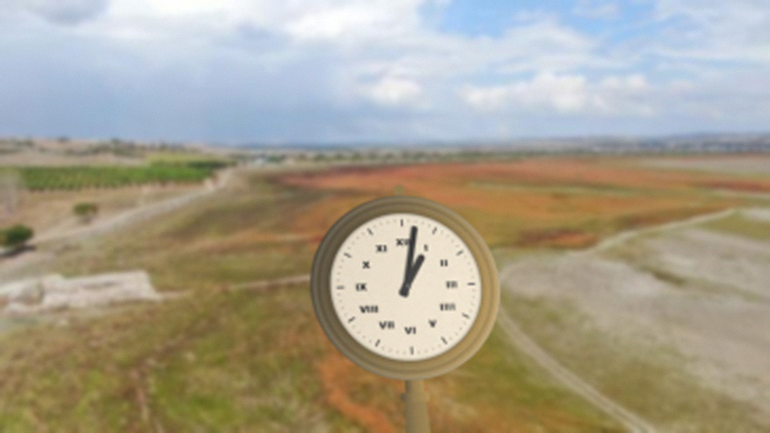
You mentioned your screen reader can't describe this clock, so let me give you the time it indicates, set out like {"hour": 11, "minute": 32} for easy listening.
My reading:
{"hour": 1, "minute": 2}
